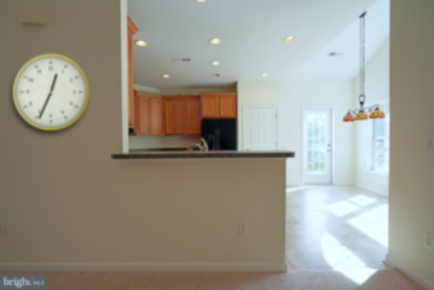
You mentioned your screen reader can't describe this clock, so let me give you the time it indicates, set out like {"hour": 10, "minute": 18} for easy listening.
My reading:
{"hour": 12, "minute": 34}
